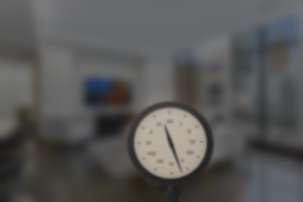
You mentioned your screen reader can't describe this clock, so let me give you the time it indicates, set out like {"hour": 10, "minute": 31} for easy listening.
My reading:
{"hour": 11, "minute": 27}
